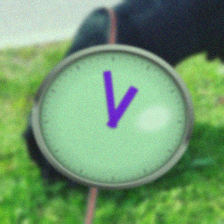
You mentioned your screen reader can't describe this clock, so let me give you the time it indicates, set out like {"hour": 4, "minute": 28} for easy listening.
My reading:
{"hour": 12, "minute": 59}
